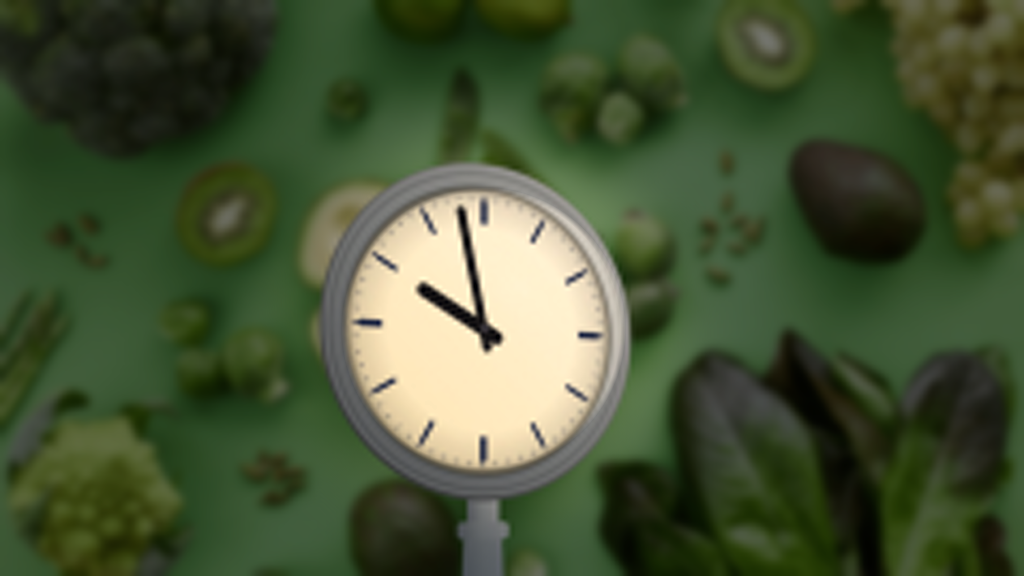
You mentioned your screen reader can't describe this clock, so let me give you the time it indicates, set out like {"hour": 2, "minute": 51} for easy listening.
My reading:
{"hour": 9, "minute": 58}
